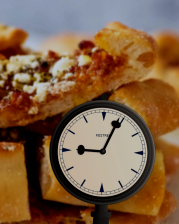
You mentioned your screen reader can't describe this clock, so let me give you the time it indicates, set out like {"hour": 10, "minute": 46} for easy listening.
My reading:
{"hour": 9, "minute": 4}
